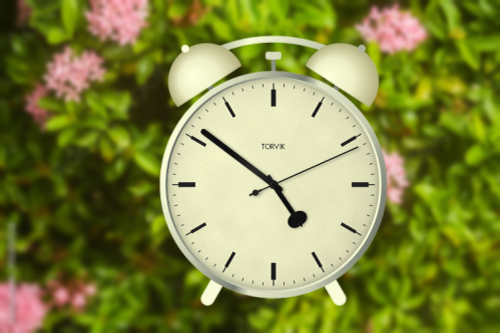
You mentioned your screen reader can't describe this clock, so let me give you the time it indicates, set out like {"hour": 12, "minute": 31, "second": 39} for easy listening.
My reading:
{"hour": 4, "minute": 51, "second": 11}
